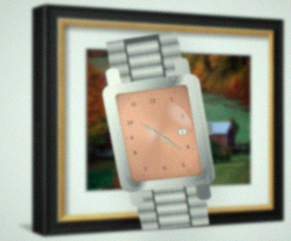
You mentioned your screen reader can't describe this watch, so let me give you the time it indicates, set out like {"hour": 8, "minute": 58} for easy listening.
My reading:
{"hour": 10, "minute": 22}
